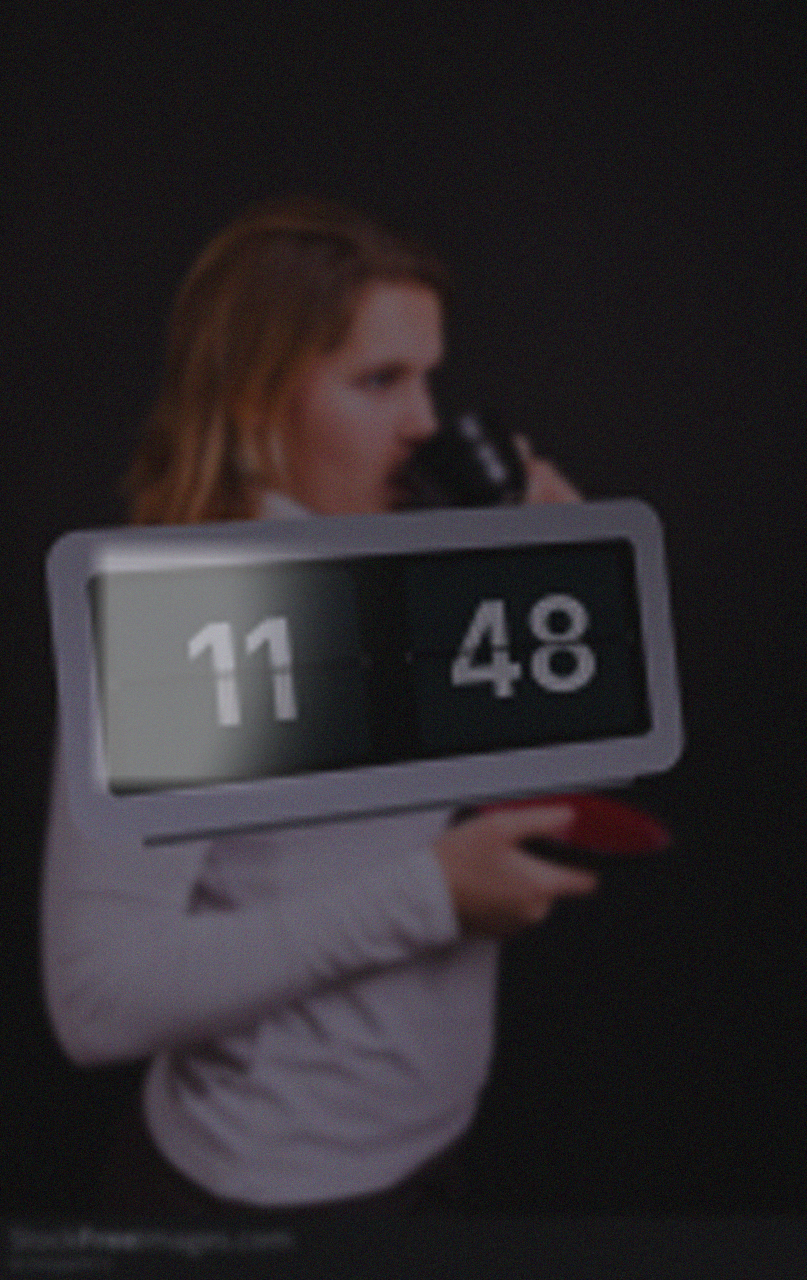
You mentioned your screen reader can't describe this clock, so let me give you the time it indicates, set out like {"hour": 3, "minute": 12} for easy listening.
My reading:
{"hour": 11, "minute": 48}
